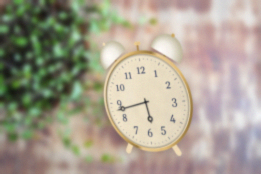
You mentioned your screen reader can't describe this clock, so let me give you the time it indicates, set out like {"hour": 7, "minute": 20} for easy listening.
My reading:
{"hour": 5, "minute": 43}
